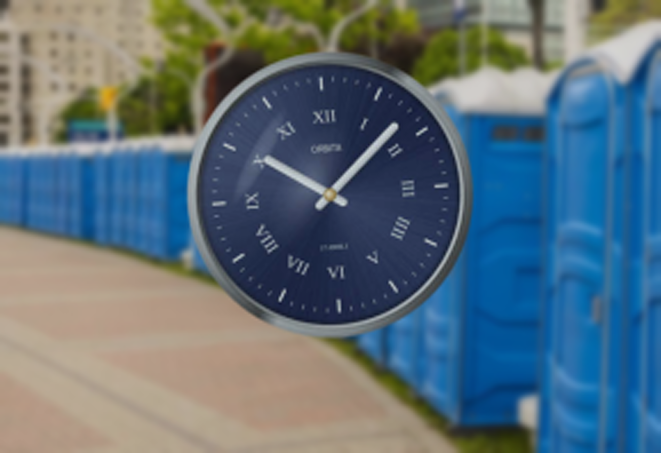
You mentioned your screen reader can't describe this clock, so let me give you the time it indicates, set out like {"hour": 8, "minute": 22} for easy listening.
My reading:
{"hour": 10, "minute": 8}
